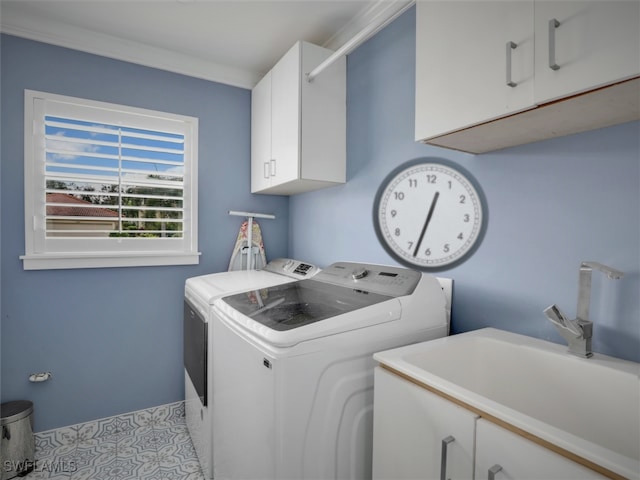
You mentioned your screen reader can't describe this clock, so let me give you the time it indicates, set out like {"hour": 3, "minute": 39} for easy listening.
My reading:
{"hour": 12, "minute": 33}
